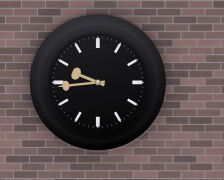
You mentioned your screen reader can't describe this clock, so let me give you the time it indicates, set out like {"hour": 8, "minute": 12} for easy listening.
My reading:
{"hour": 9, "minute": 44}
